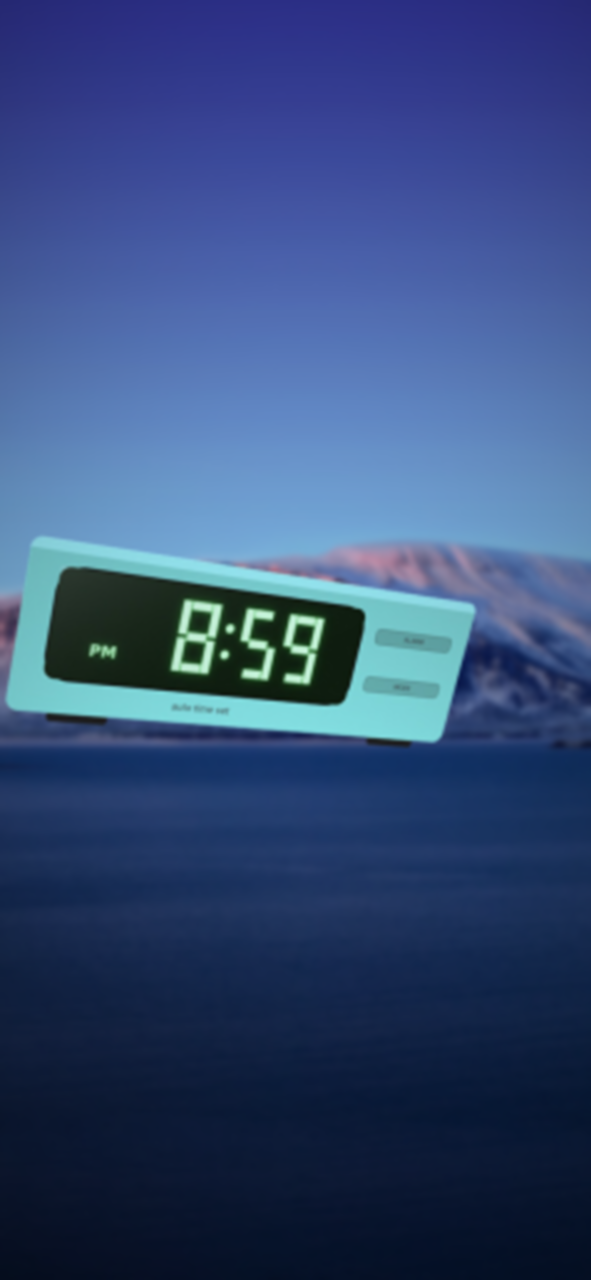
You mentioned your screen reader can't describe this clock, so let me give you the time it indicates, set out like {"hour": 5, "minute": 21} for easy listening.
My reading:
{"hour": 8, "minute": 59}
